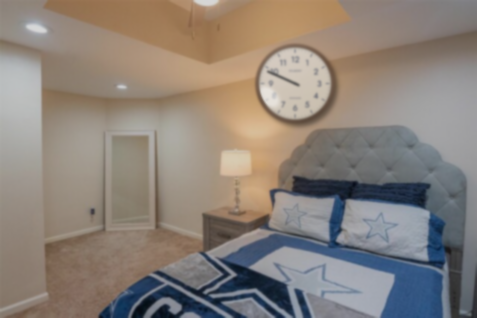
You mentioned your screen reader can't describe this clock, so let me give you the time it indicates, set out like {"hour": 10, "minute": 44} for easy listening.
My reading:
{"hour": 9, "minute": 49}
